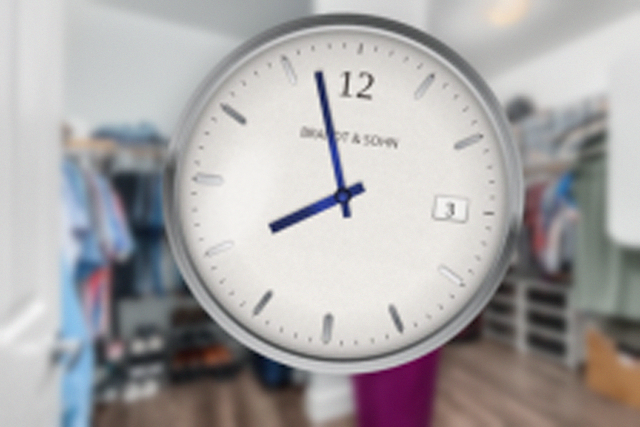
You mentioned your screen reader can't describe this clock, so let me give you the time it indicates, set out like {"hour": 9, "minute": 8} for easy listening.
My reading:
{"hour": 7, "minute": 57}
